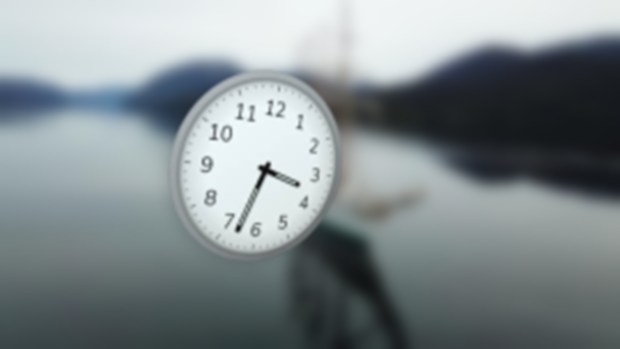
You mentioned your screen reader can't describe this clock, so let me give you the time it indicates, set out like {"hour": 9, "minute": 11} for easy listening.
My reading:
{"hour": 3, "minute": 33}
